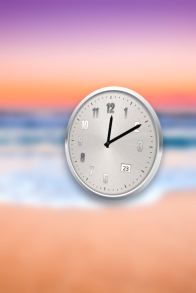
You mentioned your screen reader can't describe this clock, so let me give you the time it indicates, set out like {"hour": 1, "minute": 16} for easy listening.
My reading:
{"hour": 12, "minute": 10}
